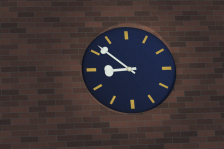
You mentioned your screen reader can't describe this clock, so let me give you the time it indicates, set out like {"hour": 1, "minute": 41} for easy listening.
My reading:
{"hour": 8, "minute": 52}
